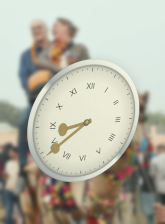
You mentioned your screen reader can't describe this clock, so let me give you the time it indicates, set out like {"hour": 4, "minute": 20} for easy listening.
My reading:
{"hour": 8, "minute": 39}
